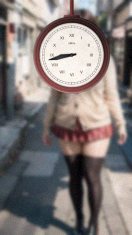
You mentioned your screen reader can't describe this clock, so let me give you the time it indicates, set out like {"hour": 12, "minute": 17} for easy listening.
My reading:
{"hour": 8, "minute": 43}
